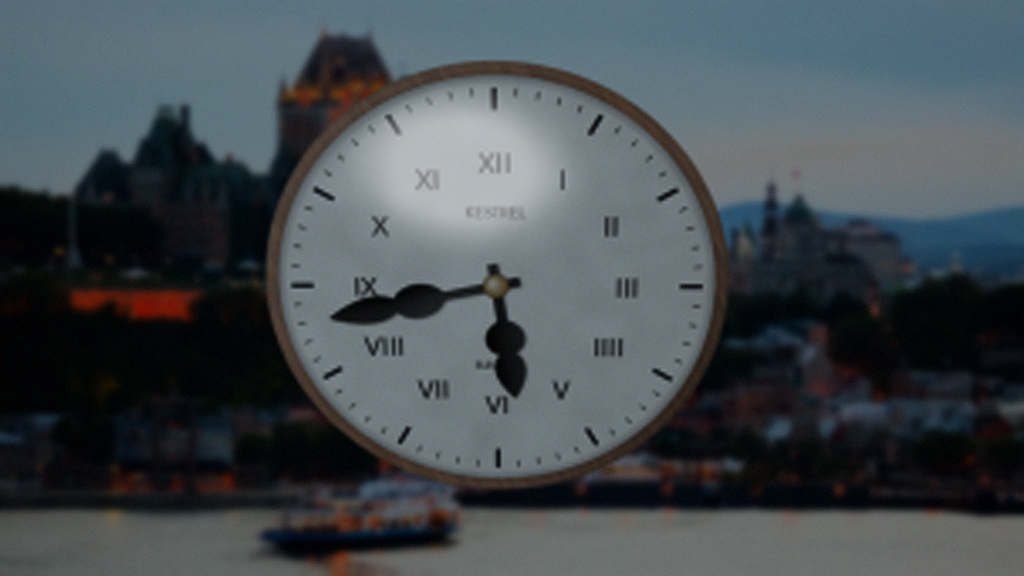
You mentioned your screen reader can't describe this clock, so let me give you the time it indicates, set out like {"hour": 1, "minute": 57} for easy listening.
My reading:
{"hour": 5, "minute": 43}
